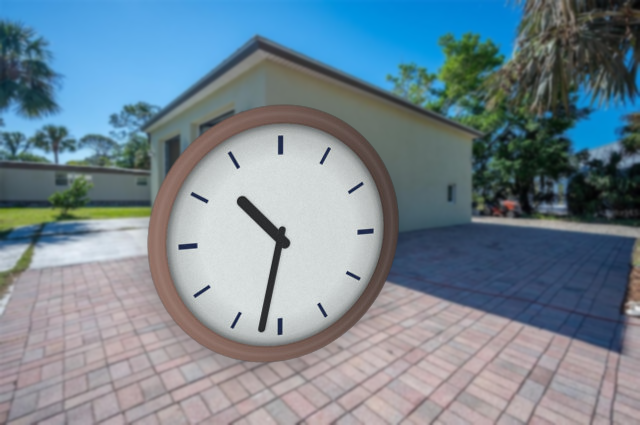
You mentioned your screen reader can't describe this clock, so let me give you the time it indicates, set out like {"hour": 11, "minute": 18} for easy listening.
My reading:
{"hour": 10, "minute": 32}
